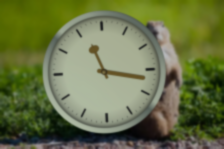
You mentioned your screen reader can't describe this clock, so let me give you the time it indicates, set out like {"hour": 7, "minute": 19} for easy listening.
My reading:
{"hour": 11, "minute": 17}
